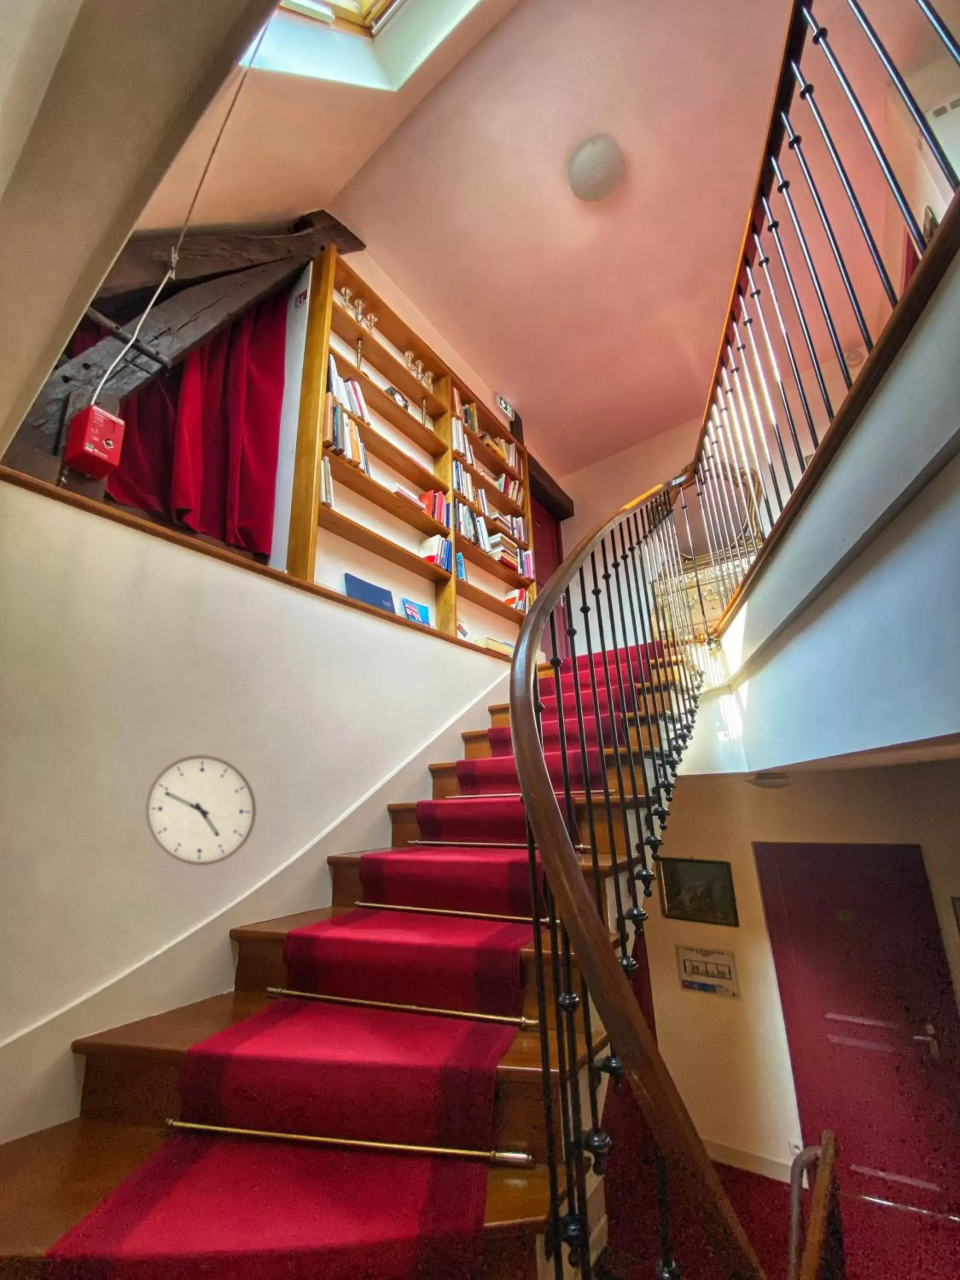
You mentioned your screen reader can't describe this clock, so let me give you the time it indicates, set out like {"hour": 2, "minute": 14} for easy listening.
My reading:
{"hour": 4, "minute": 49}
